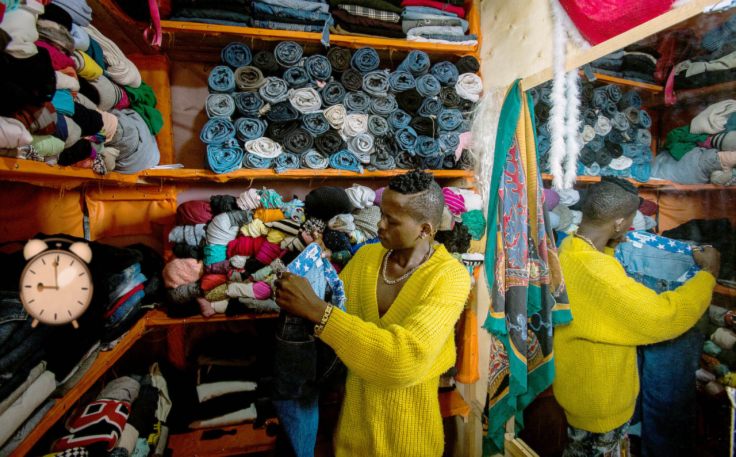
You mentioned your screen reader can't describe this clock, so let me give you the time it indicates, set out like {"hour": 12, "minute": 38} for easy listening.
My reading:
{"hour": 8, "minute": 59}
